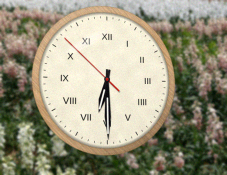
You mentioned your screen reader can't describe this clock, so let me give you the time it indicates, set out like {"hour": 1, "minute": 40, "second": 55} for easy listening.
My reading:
{"hour": 6, "minute": 29, "second": 52}
